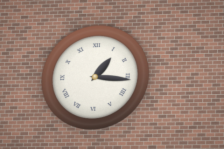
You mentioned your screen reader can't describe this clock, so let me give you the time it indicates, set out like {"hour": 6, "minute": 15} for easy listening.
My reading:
{"hour": 1, "minute": 16}
